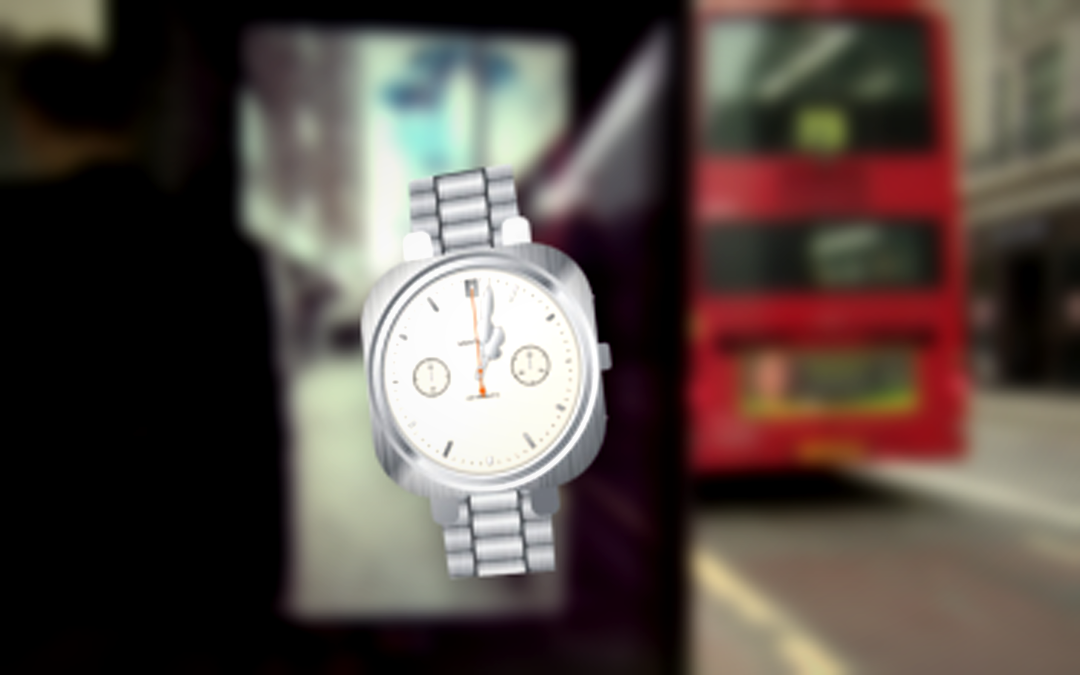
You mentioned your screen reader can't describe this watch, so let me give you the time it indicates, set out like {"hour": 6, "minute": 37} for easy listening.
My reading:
{"hour": 1, "minute": 2}
